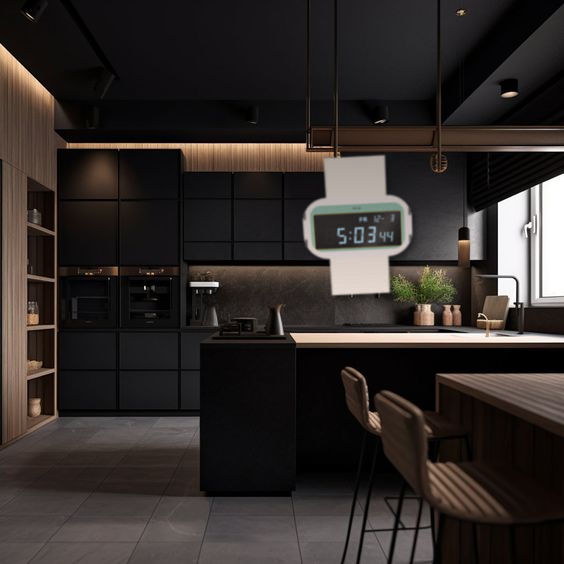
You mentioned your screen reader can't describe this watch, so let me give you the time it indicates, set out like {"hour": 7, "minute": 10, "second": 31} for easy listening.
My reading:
{"hour": 5, "minute": 3, "second": 44}
